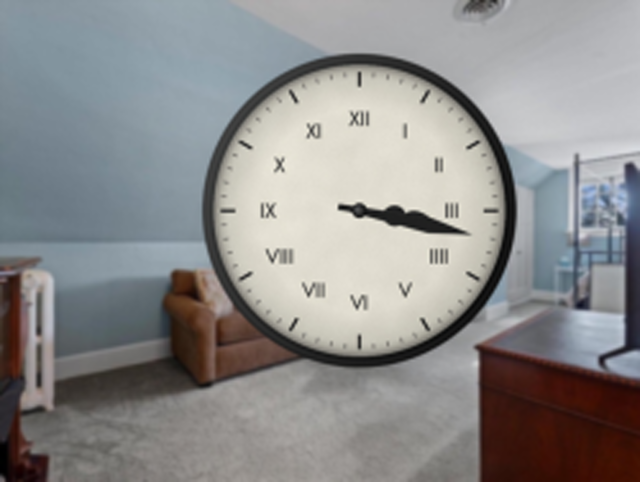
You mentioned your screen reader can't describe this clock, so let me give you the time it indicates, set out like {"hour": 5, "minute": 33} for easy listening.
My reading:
{"hour": 3, "minute": 17}
